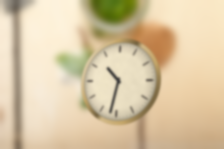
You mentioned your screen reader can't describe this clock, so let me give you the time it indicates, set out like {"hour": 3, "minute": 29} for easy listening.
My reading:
{"hour": 10, "minute": 32}
